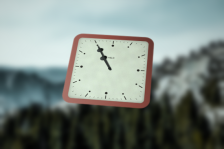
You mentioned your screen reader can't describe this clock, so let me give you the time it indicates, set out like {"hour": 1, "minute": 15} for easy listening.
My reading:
{"hour": 10, "minute": 55}
